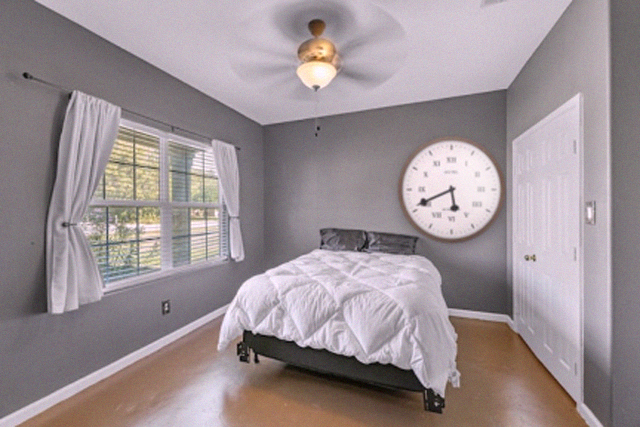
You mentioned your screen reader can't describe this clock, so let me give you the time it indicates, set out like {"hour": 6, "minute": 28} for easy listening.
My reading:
{"hour": 5, "minute": 41}
